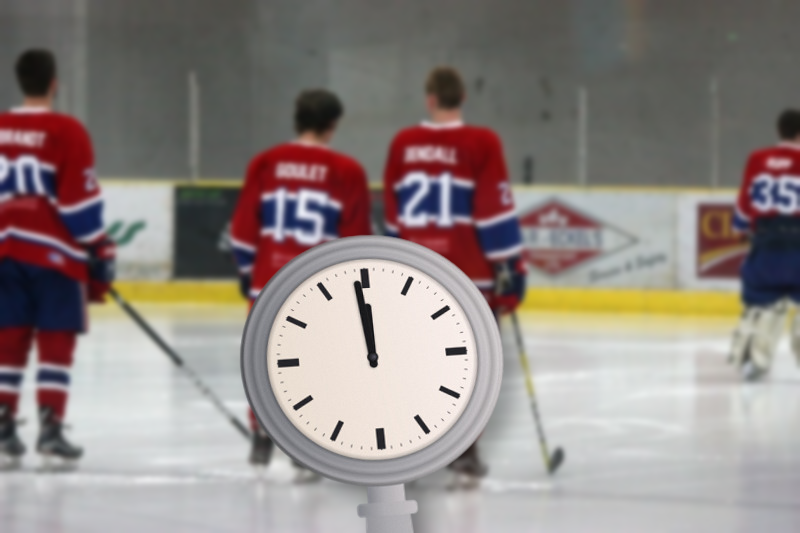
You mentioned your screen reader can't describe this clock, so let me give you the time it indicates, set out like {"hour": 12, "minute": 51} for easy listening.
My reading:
{"hour": 11, "minute": 59}
